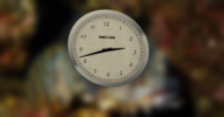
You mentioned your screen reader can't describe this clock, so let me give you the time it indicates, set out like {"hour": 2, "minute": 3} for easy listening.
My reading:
{"hour": 2, "minute": 42}
